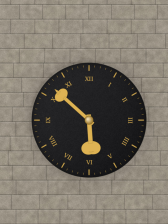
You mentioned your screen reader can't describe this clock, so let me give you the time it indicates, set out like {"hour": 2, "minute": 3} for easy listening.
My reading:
{"hour": 5, "minute": 52}
